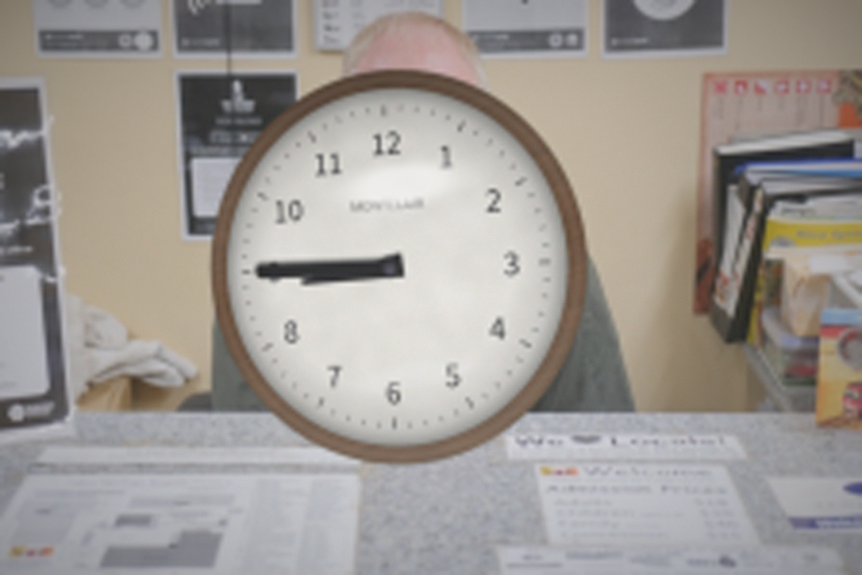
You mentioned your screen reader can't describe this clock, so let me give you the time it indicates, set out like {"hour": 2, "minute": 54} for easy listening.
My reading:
{"hour": 8, "minute": 45}
